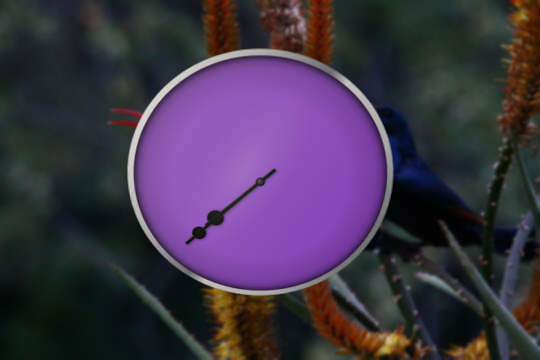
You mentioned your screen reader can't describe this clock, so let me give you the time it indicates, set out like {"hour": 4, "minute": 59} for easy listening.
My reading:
{"hour": 7, "minute": 38}
